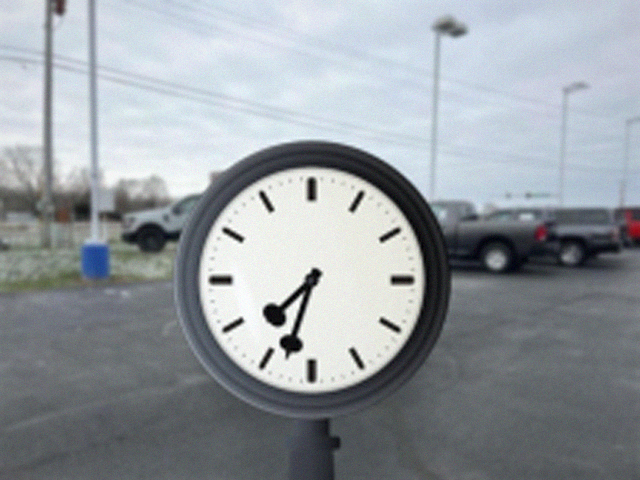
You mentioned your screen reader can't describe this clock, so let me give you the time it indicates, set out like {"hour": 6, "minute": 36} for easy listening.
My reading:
{"hour": 7, "minute": 33}
